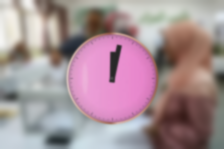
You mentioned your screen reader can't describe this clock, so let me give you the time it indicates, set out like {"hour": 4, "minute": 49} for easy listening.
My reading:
{"hour": 12, "minute": 2}
